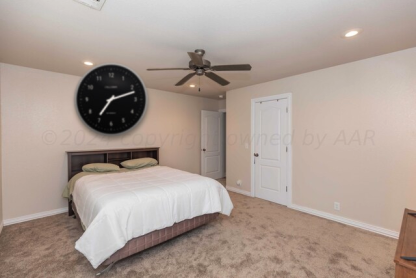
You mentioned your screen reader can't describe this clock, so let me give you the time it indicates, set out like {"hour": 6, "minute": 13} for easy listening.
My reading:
{"hour": 7, "minute": 12}
